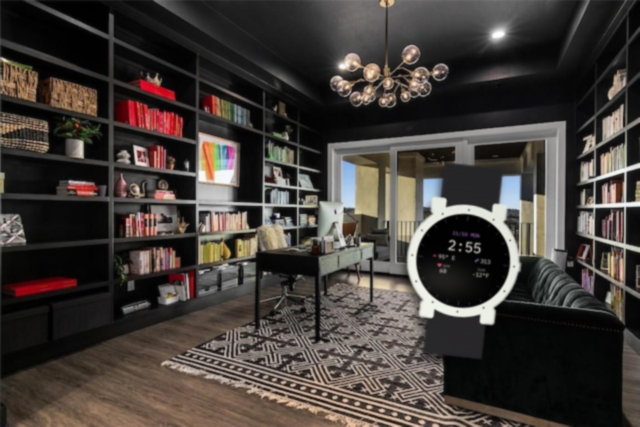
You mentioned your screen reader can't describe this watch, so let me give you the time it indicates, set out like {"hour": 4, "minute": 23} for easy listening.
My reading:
{"hour": 2, "minute": 55}
